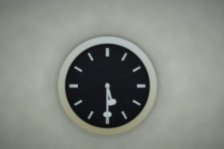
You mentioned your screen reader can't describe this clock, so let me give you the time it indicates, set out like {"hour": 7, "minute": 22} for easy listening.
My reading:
{"hour": 5, "minute": 30}
